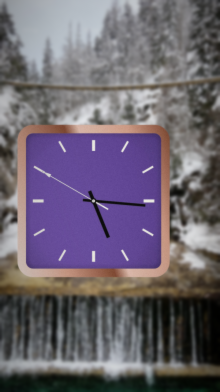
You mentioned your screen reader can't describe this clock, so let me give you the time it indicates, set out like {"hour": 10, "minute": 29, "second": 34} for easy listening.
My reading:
{"hour": 5, "minute": 15, "second": 50}
